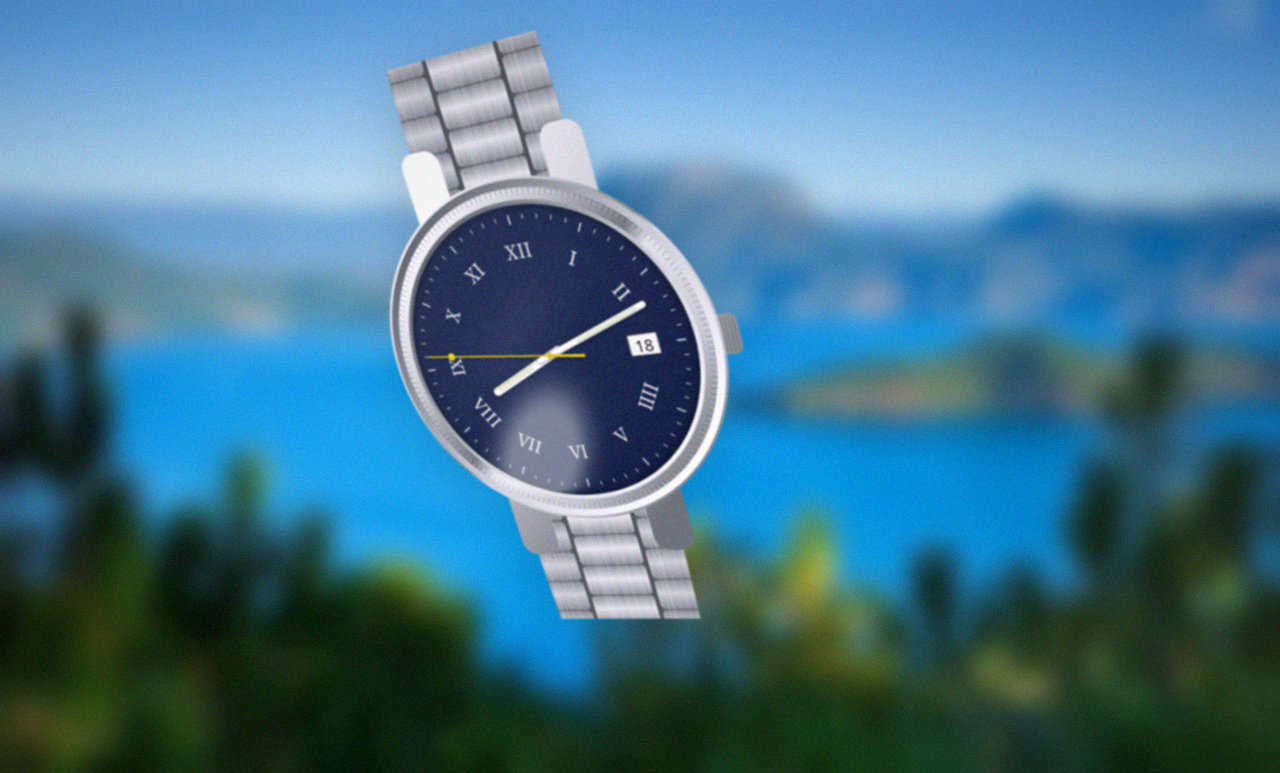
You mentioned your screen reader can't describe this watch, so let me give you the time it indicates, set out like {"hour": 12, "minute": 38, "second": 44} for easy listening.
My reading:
{"hour": 8, "minute": 11, "second": 46}
